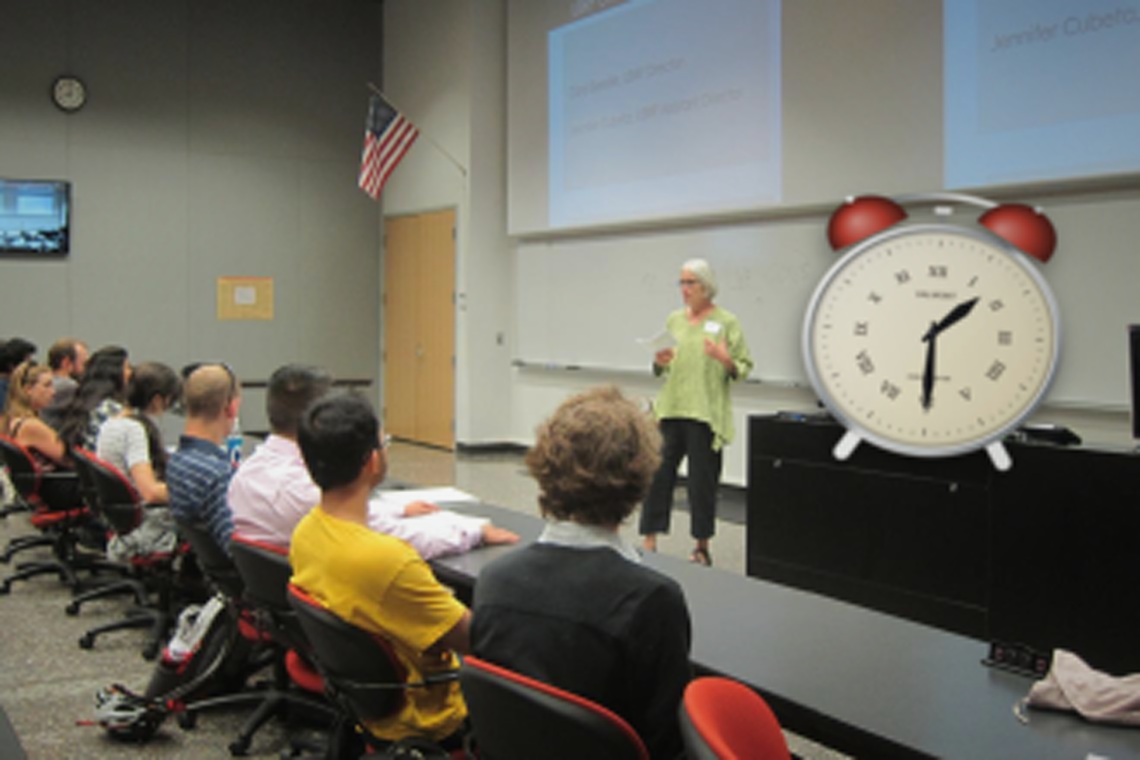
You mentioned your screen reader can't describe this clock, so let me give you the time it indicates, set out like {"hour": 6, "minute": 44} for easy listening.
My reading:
{"hour": 1, "minute": 30}
